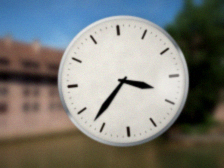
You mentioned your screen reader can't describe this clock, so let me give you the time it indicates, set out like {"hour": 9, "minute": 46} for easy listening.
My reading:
{"hour": 3, "minute": 37}
